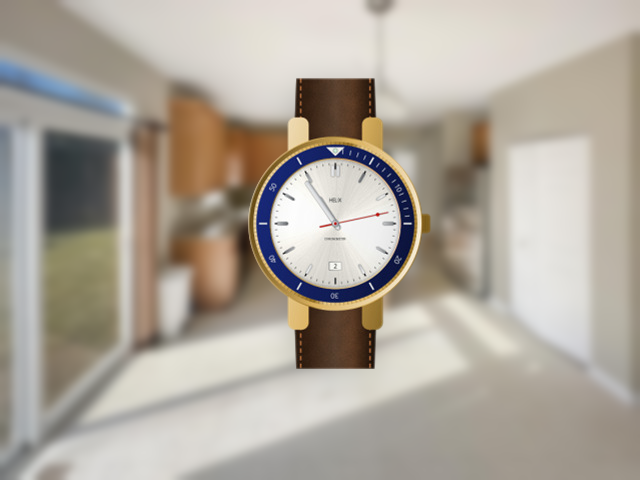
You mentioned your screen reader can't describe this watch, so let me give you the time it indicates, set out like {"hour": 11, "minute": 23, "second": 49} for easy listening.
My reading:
{"hour": 10, "minute": 54, "second": 13}
